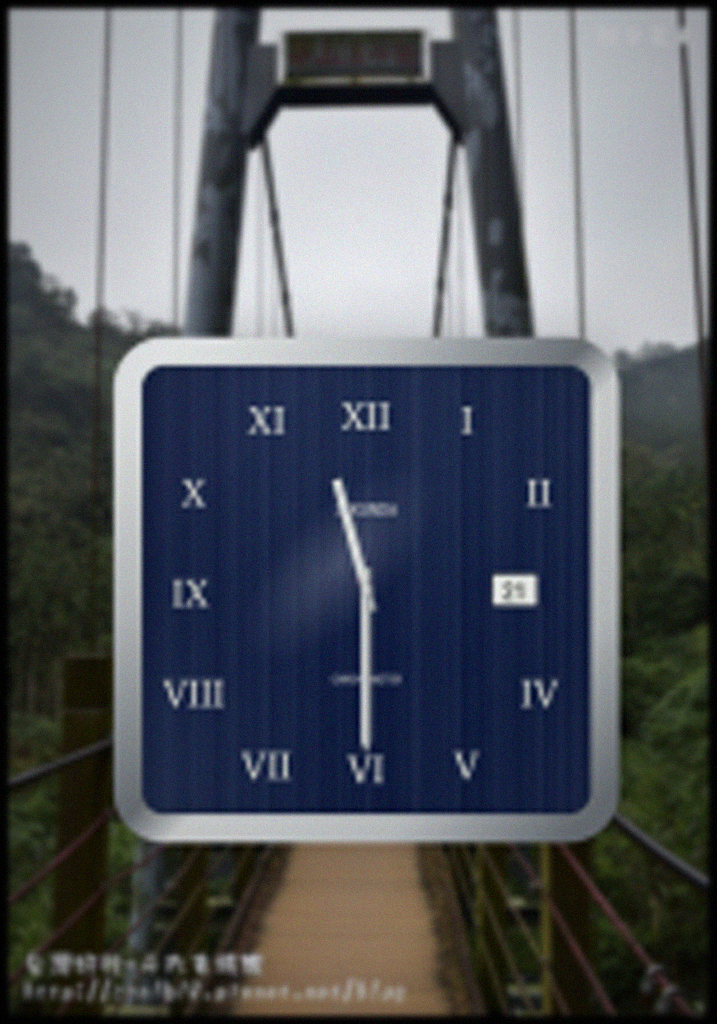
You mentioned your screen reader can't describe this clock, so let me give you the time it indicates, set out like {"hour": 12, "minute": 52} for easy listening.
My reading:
{"hour": 11, "minute": 30}
